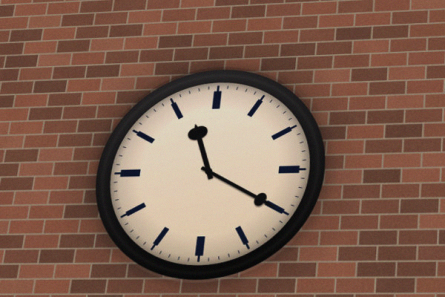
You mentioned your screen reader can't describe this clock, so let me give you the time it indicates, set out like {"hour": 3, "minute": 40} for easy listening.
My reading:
{"hour": 11, "minute": 20}
